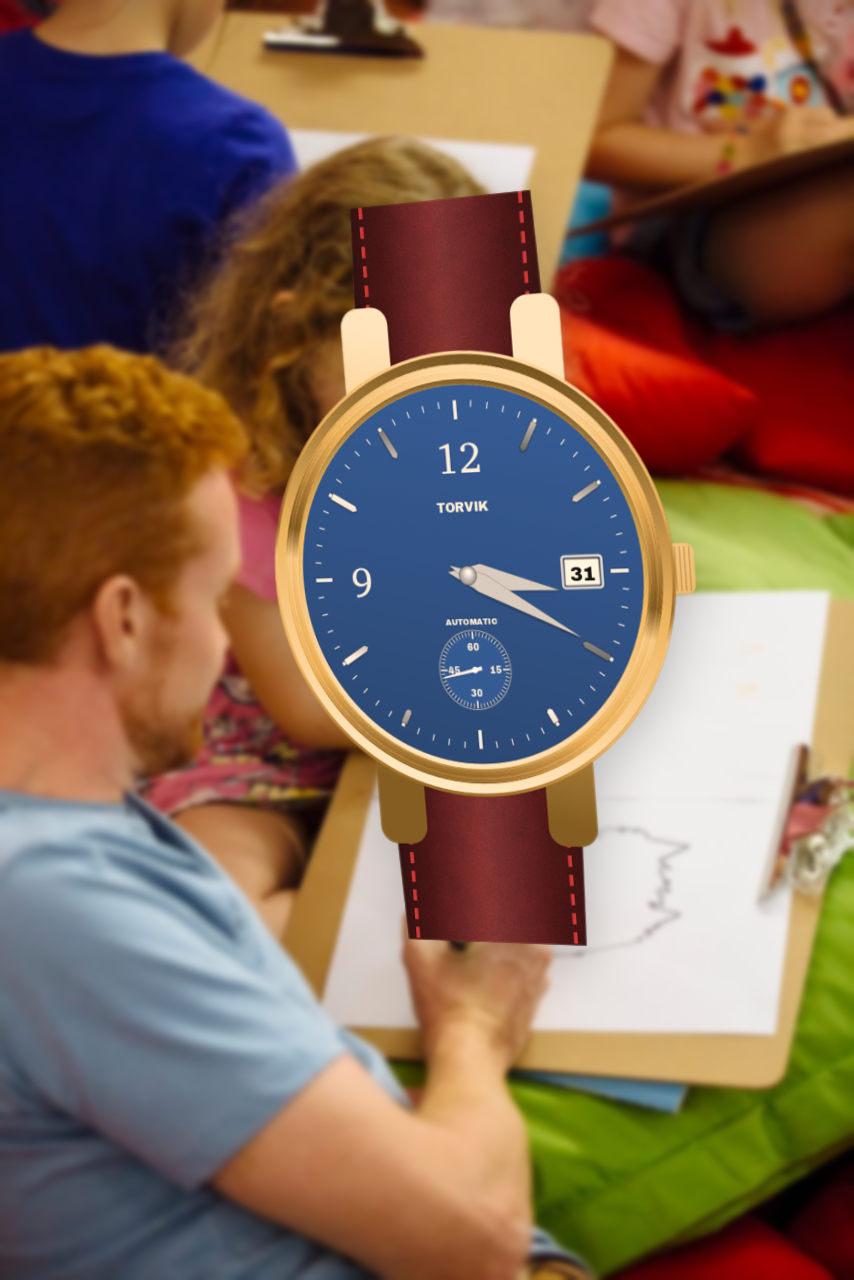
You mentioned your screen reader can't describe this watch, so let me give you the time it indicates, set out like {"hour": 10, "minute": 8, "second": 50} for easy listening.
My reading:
{"hour": 3, "minute": 19, "second": 43}
